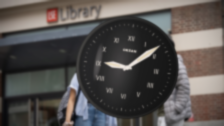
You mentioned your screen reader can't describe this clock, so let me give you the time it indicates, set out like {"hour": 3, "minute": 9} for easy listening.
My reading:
{"hour": 9, "minute": 8}
